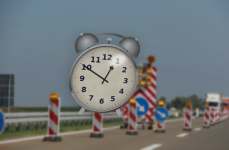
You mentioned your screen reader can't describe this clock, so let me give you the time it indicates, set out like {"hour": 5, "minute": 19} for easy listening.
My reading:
{"hour": 12, "minute": 50}
